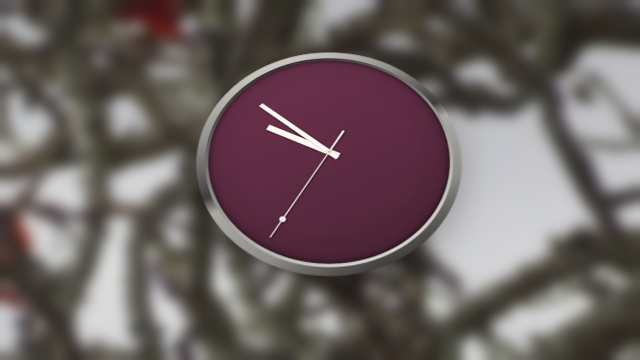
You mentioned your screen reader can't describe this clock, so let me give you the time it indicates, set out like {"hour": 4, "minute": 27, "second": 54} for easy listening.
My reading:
{"hour": 9, "minute": 51, "second": 35}
